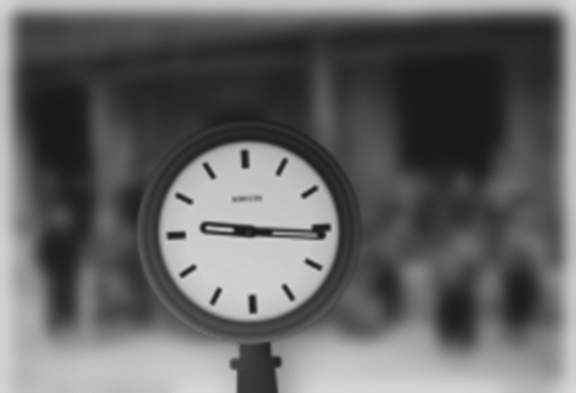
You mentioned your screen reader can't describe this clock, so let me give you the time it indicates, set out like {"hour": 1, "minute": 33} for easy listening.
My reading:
{"hour": 9, "minute": 16}
